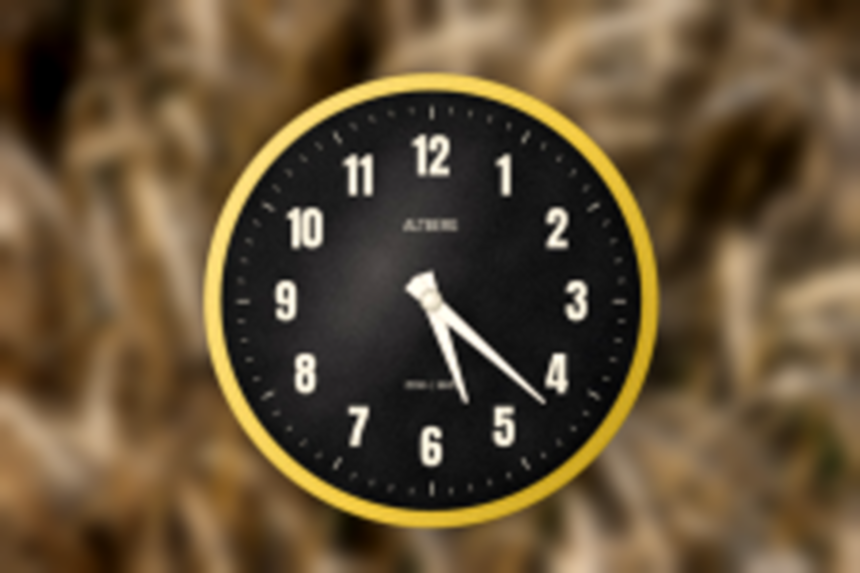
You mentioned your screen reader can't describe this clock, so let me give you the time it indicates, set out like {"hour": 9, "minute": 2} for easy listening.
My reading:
{"hour": 5, "minute": 22}
